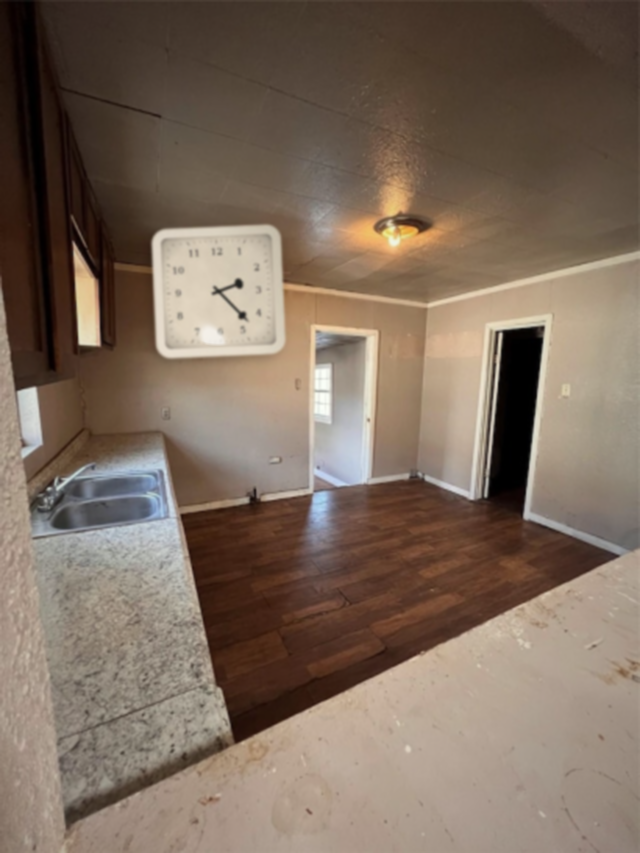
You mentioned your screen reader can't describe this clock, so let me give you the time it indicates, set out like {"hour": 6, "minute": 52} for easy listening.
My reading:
{"hour": 2, "minute": 23}
